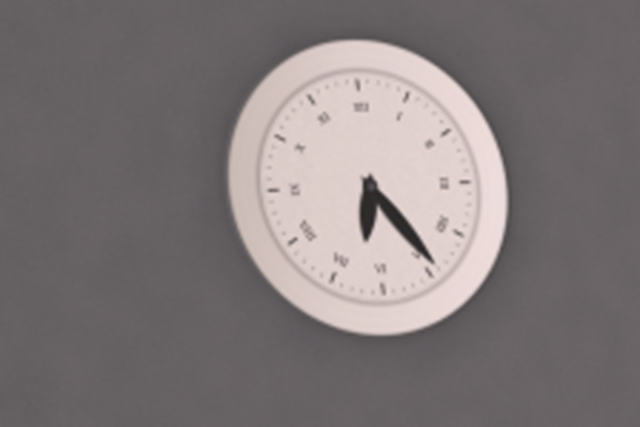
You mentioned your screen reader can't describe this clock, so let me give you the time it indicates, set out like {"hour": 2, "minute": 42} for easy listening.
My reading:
{"hour": 6, "minute": 24}
